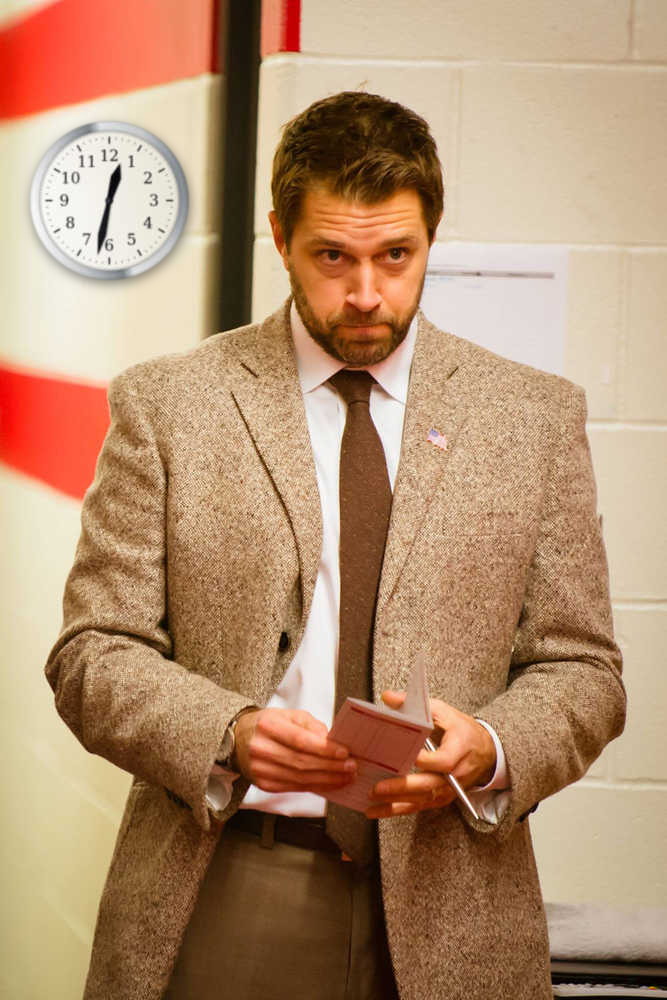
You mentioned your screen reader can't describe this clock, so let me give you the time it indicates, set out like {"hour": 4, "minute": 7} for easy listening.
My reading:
{"hour": 12, "minute": 32}
